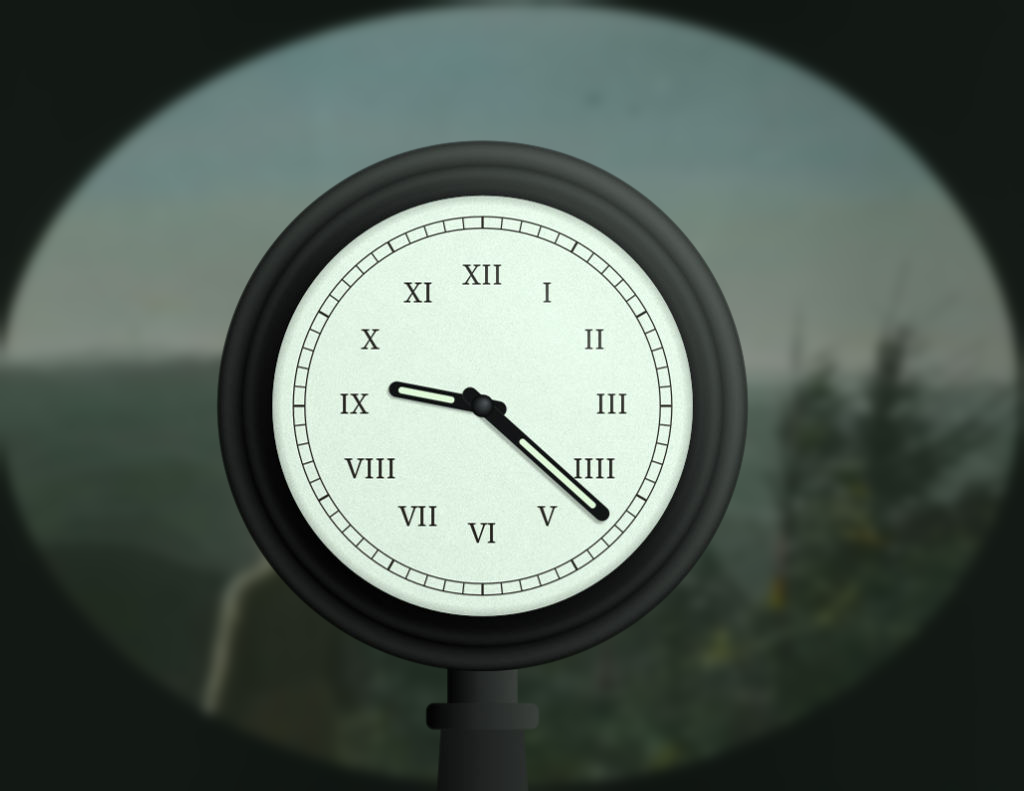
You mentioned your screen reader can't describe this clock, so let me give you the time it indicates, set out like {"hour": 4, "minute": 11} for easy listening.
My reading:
{"hour": 9, "minute": 22}
